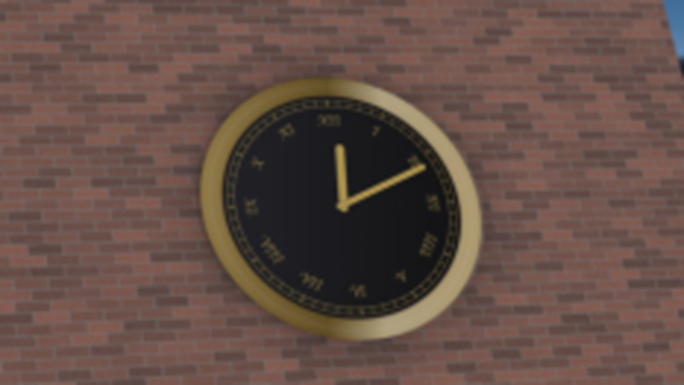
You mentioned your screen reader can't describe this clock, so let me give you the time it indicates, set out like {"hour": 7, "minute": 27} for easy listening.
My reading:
{"hour": 12, "minute": 11}
